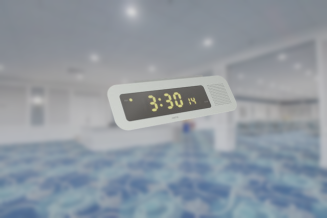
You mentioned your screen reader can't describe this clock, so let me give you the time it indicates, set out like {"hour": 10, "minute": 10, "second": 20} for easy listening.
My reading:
{"hour": 3, "minute": 30, "second": 14}
